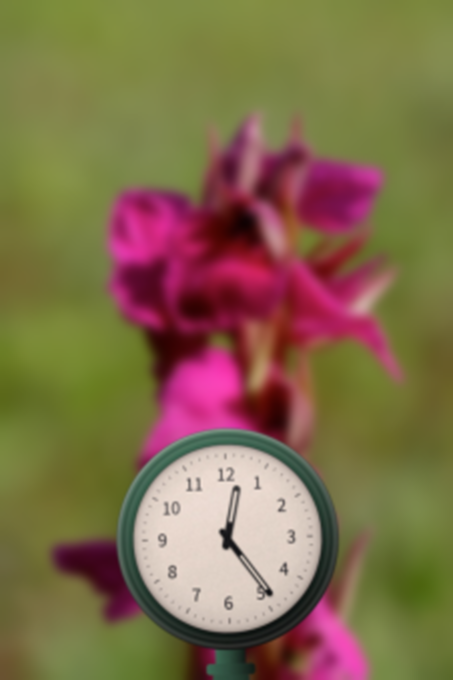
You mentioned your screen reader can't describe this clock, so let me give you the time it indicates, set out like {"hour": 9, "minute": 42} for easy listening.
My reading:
{"hour": 12, "minute": 24}
